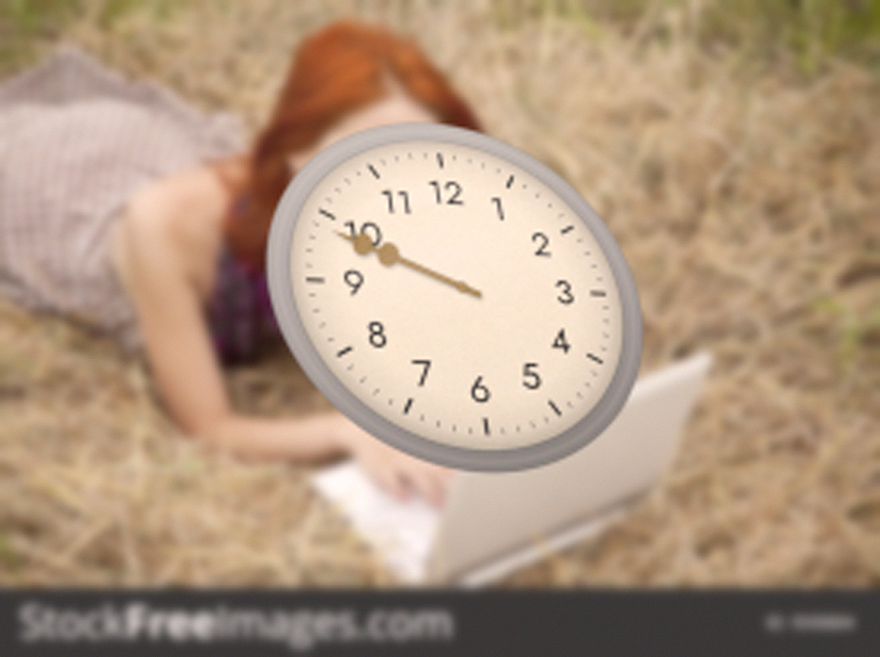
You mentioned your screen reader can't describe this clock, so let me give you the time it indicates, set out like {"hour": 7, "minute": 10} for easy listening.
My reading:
{"hour": 9, "minute": 49}
